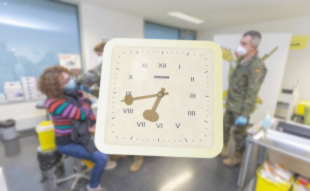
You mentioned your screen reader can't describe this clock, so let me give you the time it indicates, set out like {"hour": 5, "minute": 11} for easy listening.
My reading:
{"hour": 6, "minute": 43}
